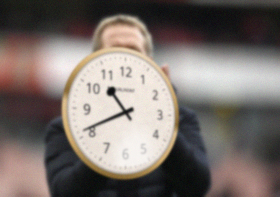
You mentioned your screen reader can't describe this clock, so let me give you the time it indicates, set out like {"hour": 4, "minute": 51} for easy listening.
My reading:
{"hour": 10, "minute": 41}
